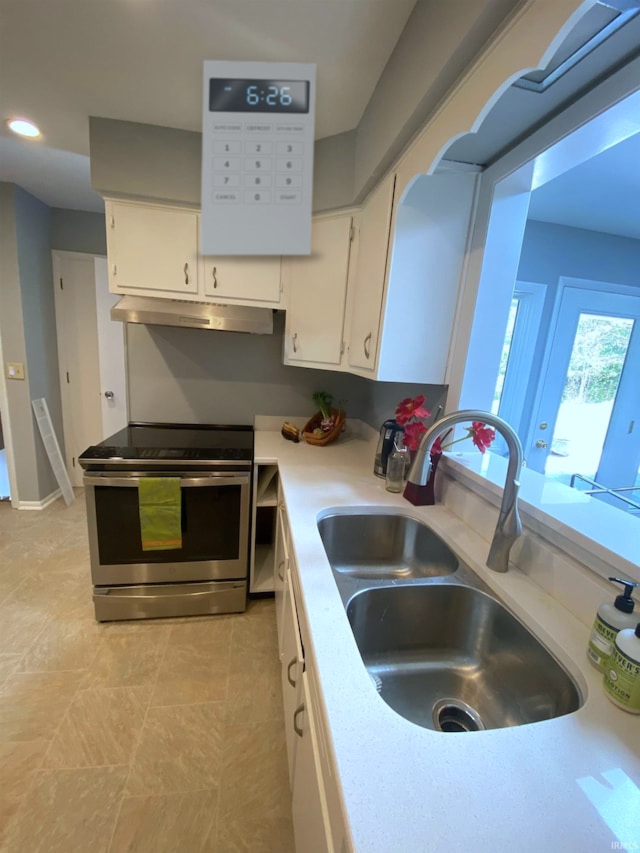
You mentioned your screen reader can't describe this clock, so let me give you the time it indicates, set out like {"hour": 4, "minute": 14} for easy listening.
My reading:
{"hour": 6, "minute": 26}
